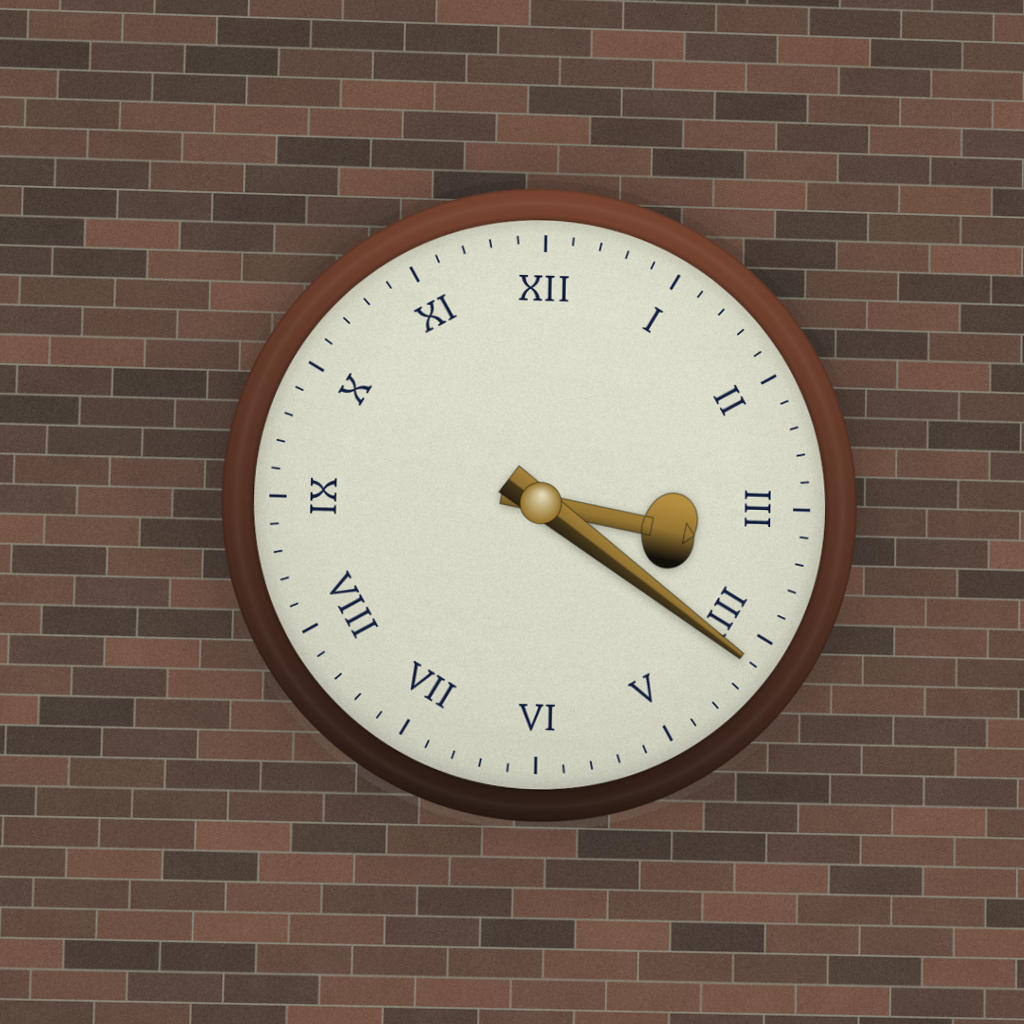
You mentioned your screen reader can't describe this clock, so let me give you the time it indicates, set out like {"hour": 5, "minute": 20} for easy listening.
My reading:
{"hour": 3, "minute": 21}
